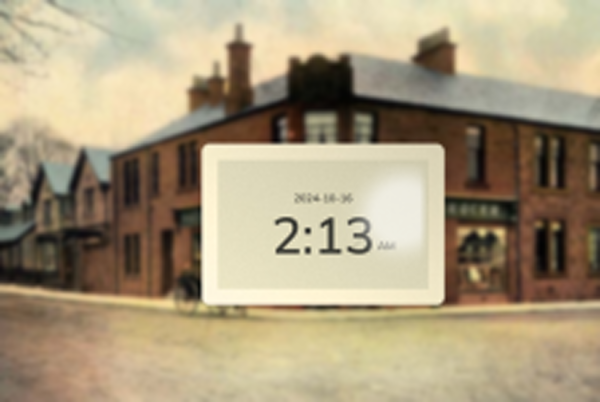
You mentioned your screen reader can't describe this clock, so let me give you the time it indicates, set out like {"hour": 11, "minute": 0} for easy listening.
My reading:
{"hour": 2, "minute": 13}
